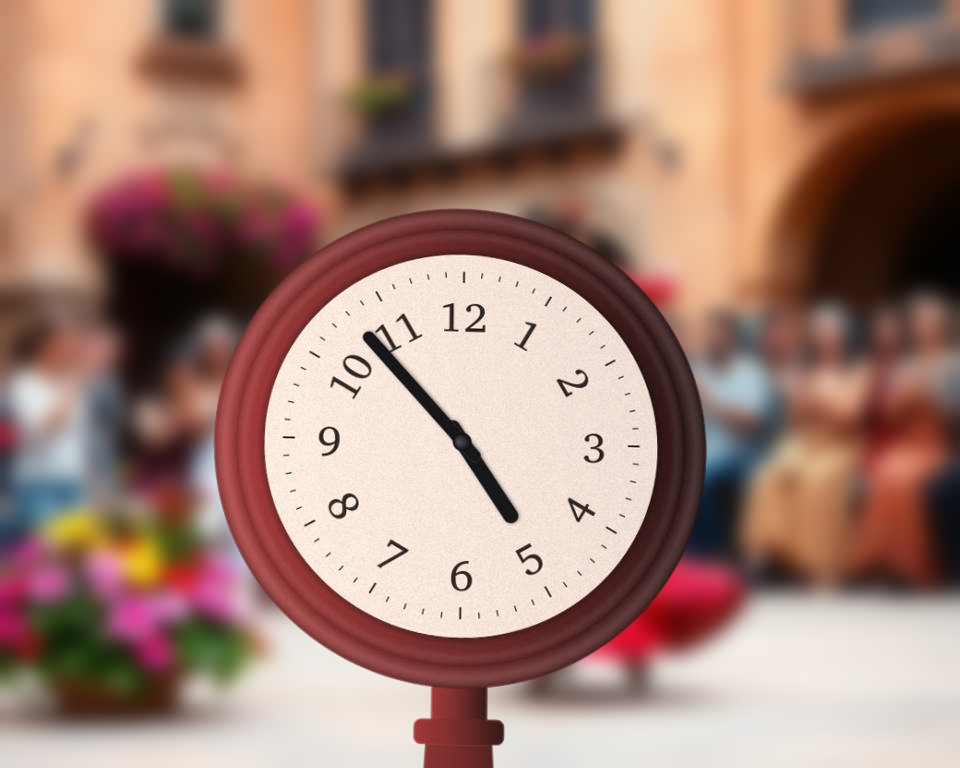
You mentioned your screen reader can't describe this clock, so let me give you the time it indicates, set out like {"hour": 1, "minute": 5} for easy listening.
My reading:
{"hour": 4, "minute": 53}
